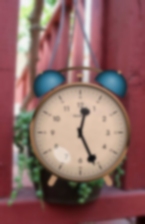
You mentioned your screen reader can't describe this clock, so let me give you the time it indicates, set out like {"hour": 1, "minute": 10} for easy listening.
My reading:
{"hour": 12, "minute": 26}
